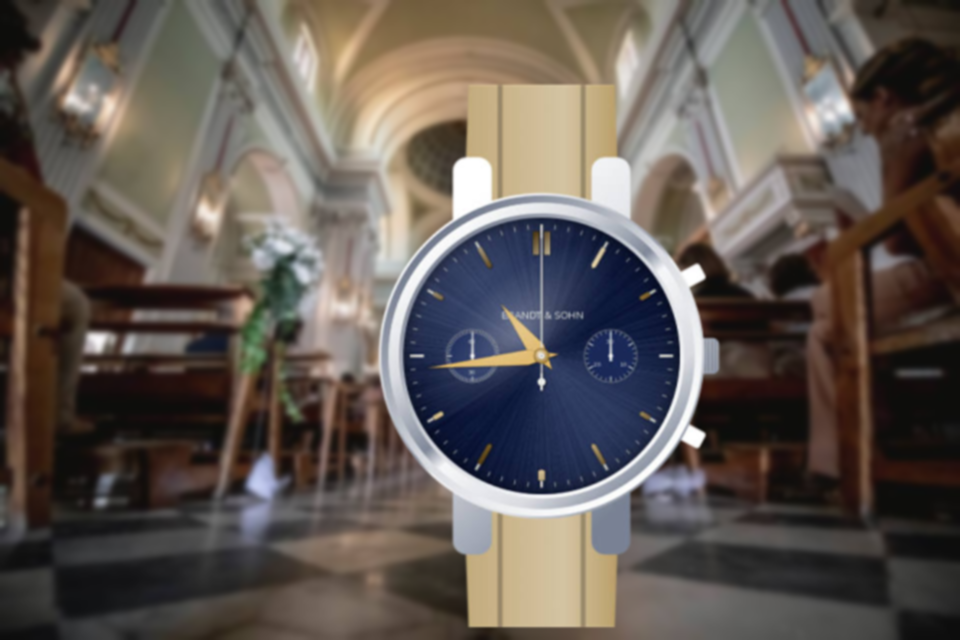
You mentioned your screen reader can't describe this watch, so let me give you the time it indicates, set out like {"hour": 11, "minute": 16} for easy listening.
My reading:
{"hour": 10, "minute": 44}
